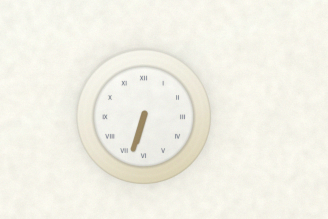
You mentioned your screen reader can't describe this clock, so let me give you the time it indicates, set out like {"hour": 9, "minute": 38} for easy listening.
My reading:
{"hour": 6, "minute": 33}
